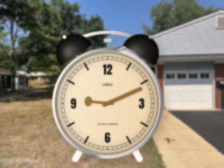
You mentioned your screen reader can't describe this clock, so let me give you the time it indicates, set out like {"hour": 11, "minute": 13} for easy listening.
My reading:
{"hour": 9, "minute": 11}
